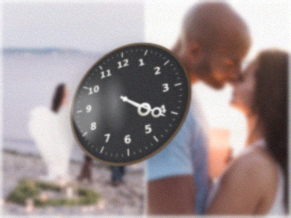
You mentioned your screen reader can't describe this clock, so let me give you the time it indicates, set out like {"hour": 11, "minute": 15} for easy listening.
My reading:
{"hour": 4, "minute": 21}
